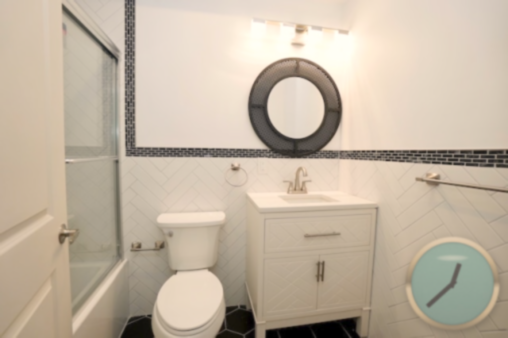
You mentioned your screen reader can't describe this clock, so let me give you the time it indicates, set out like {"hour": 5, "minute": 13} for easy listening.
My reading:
{"hour": 12, "minute": 38}
